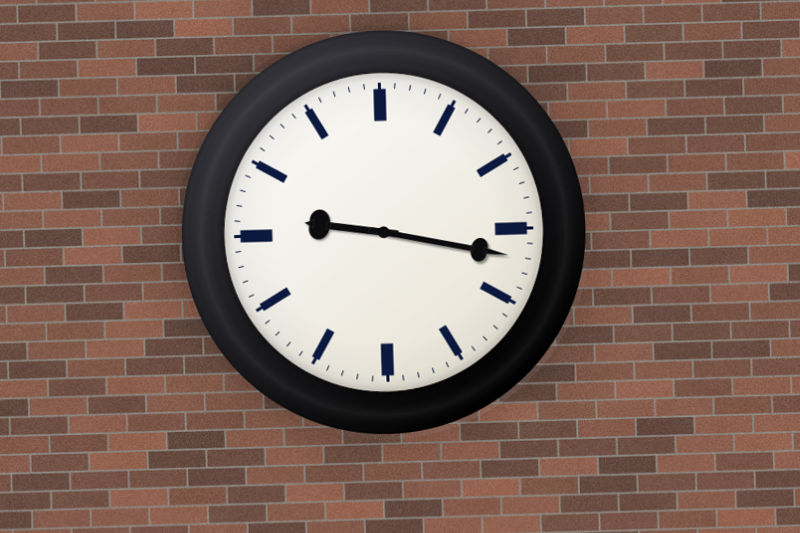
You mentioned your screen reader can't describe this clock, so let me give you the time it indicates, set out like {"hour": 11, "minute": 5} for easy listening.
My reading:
{"hour": 9, "minute": 17}
